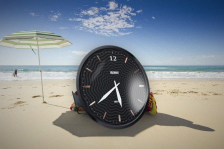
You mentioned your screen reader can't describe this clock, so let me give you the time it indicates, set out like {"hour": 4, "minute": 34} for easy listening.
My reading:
{"hour": 5, "minute": 39}
